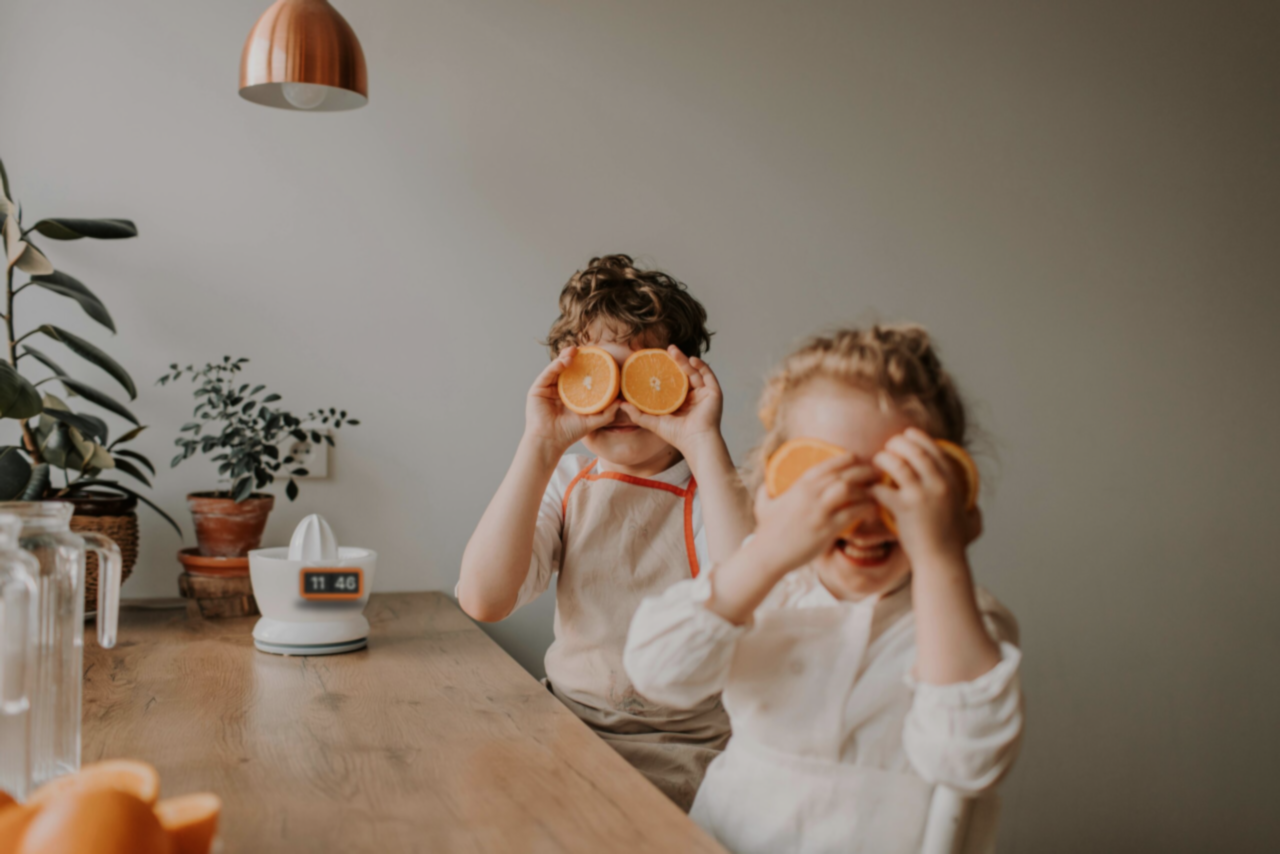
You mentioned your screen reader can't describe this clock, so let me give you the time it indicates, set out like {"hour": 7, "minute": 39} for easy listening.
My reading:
{"hour": 11, "minute": 46}
